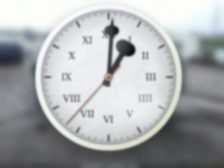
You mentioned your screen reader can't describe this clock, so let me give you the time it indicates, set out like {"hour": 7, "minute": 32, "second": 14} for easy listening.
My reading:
{"hour": 1, "minute": 0, "second": 37}
